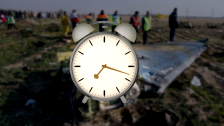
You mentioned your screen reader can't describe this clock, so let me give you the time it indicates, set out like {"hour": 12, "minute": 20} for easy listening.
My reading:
{"hour": 7, "minute": 18}
